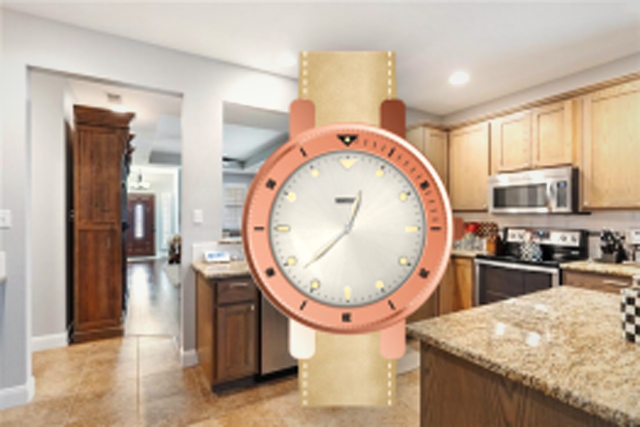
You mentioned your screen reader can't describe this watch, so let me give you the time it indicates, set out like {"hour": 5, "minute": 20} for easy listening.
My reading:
{"hour": 12, "minute": 38}
